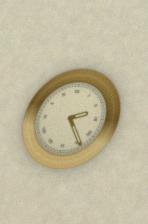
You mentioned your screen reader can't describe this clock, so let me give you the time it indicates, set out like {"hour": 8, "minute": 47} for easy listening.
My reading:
{"hour": 2, "minute": 24}
